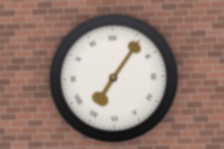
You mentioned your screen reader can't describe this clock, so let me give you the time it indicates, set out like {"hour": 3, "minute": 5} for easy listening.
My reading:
{"hour": 7, "minute": 6}
